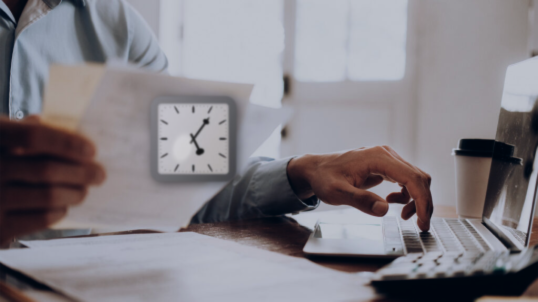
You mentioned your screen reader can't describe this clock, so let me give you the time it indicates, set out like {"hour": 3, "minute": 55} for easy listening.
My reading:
{"hour": 5, "minute": 6}
